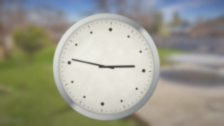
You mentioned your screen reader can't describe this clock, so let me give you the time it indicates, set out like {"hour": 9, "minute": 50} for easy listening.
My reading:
{"hour": 2, "minute": 46}
